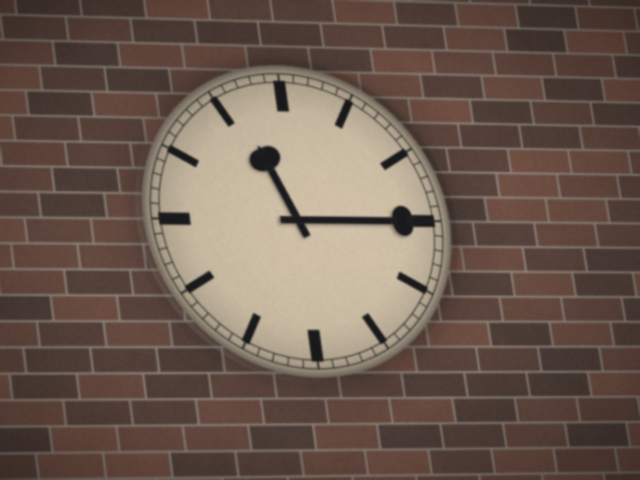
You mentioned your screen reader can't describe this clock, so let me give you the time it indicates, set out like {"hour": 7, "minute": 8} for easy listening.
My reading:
{"hour": 11, "minute": 15}
